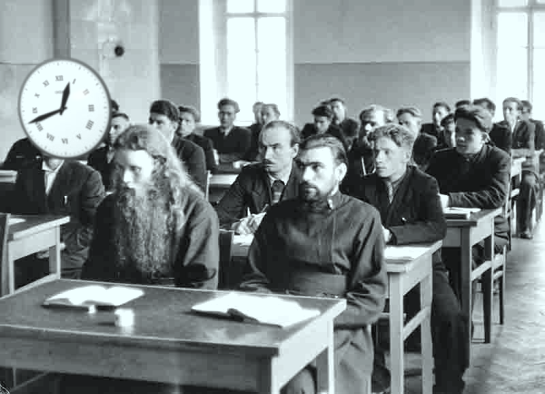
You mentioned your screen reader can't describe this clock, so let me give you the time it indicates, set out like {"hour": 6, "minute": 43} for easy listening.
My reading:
{"hour": 12, "minute": 42}
